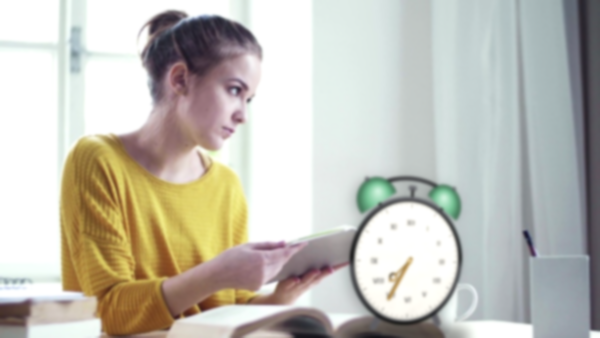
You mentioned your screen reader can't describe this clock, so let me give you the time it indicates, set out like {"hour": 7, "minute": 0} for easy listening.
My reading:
{"hour": 7, "minute": 35}
